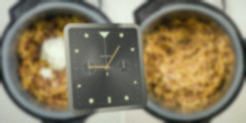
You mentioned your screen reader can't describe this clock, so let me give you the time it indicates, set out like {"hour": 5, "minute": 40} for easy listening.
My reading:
{"hour": 9, "minute": 6}
